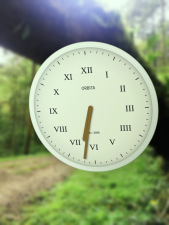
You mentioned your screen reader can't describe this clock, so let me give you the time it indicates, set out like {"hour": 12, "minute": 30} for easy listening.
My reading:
{"hour": 6, "minute": 32}
